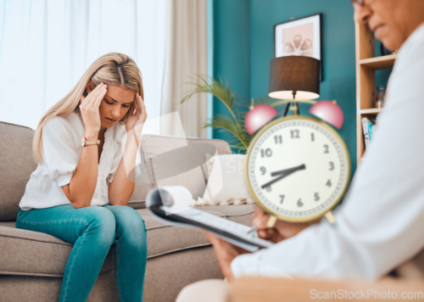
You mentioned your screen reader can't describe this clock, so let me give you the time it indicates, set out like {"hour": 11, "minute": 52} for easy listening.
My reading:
{"hour": 8, "minute": 41}
